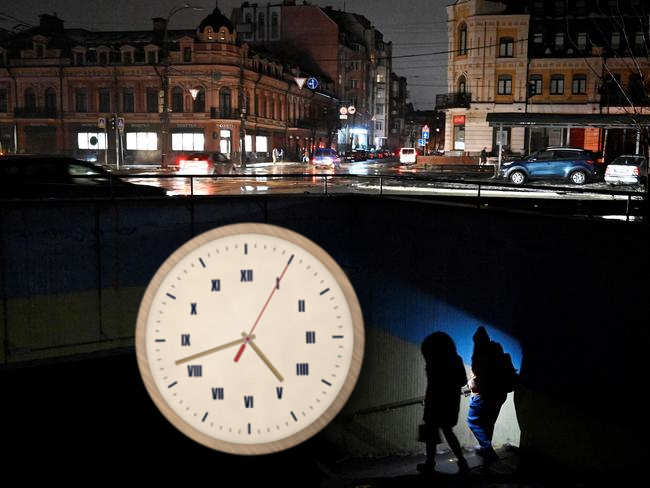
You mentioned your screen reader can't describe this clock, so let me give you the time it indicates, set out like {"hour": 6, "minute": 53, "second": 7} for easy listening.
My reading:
{"hour": 4, "minute": 42, "second": 5}
